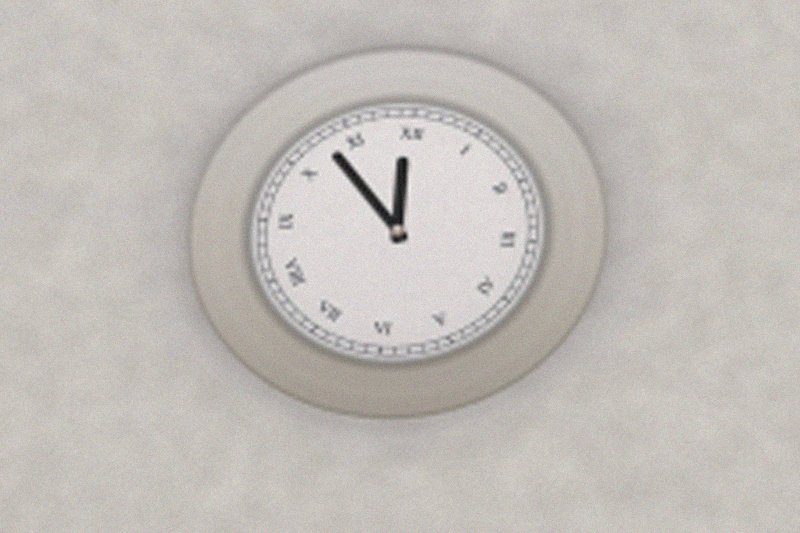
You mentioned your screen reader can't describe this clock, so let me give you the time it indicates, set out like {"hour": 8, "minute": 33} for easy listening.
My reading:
{"hour": 11, "minute": 53}
